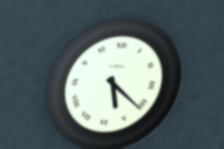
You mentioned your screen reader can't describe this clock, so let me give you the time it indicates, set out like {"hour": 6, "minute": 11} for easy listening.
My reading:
{"hour": 5, "minute": 21}
